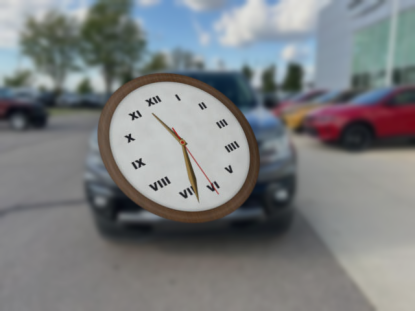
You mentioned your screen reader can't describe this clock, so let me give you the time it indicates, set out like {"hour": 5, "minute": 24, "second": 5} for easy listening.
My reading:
{"hour": 11, "minute": 33, "second": 30}
